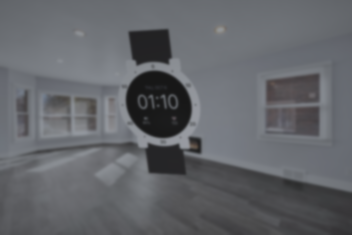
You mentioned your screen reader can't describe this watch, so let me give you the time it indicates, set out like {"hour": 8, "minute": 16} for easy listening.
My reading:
{"hour": 1, "minute": 10}
